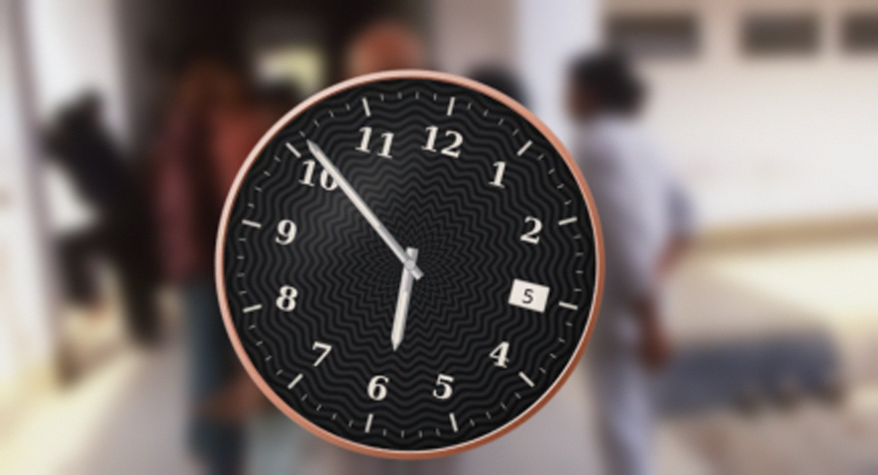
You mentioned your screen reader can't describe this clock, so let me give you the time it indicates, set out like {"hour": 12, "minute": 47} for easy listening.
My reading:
{"hour": 5, "minute": 51}
